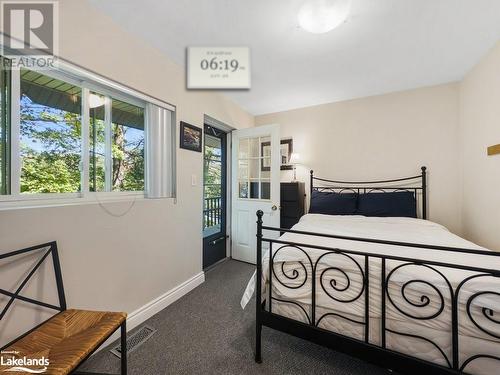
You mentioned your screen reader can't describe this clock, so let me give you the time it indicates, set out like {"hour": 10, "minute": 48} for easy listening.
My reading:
{"hour": 6, "minute": 19}
